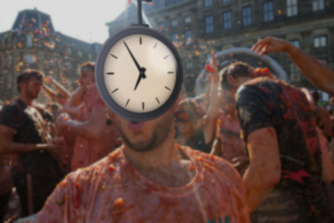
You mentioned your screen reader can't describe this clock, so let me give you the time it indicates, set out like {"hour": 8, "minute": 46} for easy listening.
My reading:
{"hour": 6, "minute": 55}
